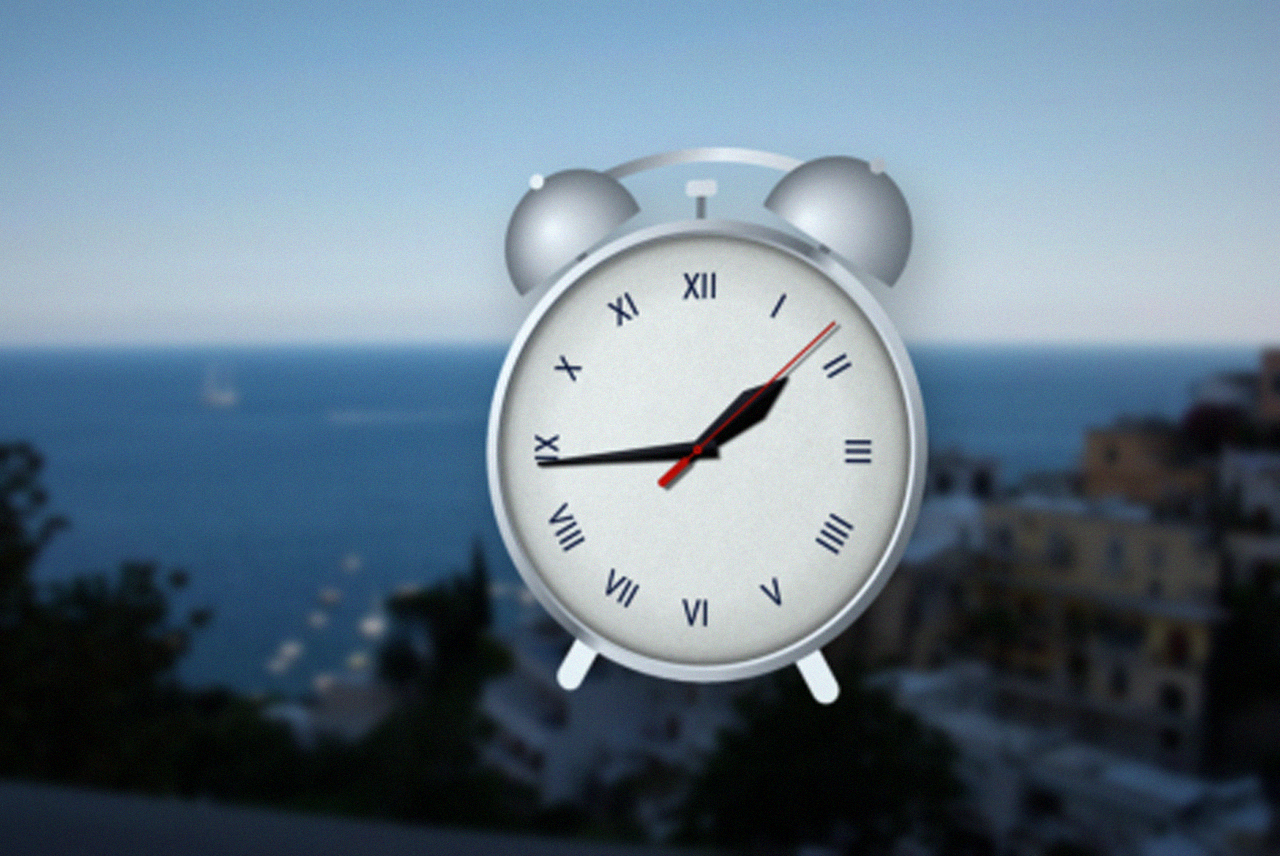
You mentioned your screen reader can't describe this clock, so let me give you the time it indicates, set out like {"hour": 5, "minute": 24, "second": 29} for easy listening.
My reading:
{"hour": 1, "minute": 44, "second": 8}
